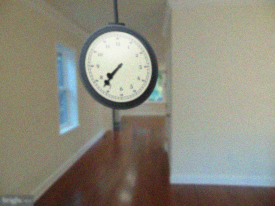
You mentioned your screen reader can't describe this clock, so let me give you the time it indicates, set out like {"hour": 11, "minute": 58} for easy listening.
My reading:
{"hour": 7, "minute": 37}
